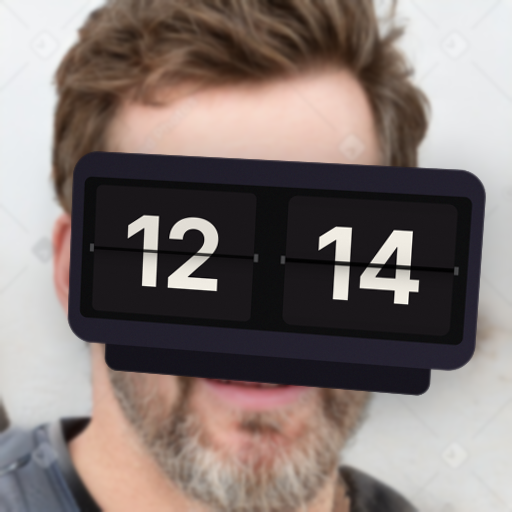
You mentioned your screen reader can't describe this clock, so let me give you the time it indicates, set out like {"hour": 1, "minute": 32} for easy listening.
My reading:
{"hour": 12, "minute": 14}
